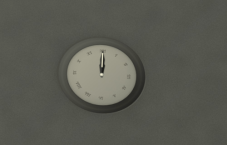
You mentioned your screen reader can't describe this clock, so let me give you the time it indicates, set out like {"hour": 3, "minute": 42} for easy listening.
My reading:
{"hour": 12, "minute": 0}
